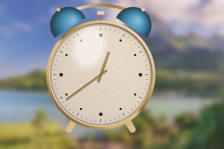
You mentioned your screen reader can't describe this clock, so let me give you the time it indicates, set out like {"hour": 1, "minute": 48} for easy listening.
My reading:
{"hour": 12, "minute": 39}
